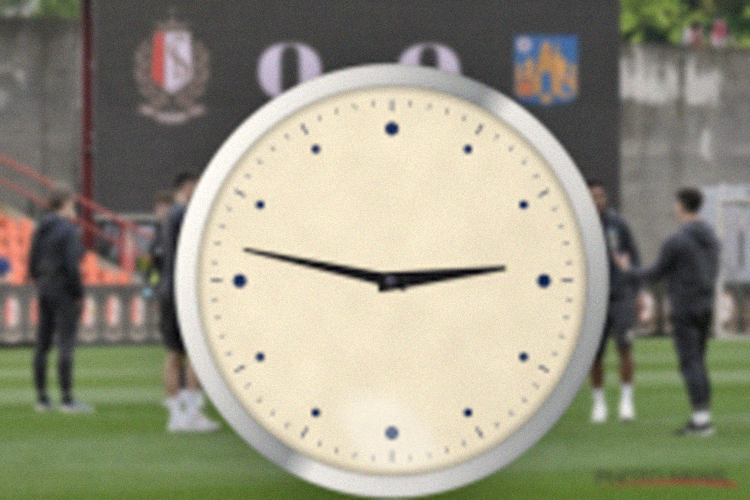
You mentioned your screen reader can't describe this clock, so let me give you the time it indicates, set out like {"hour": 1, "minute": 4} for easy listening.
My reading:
{"hour": 2, "minute": 47}
